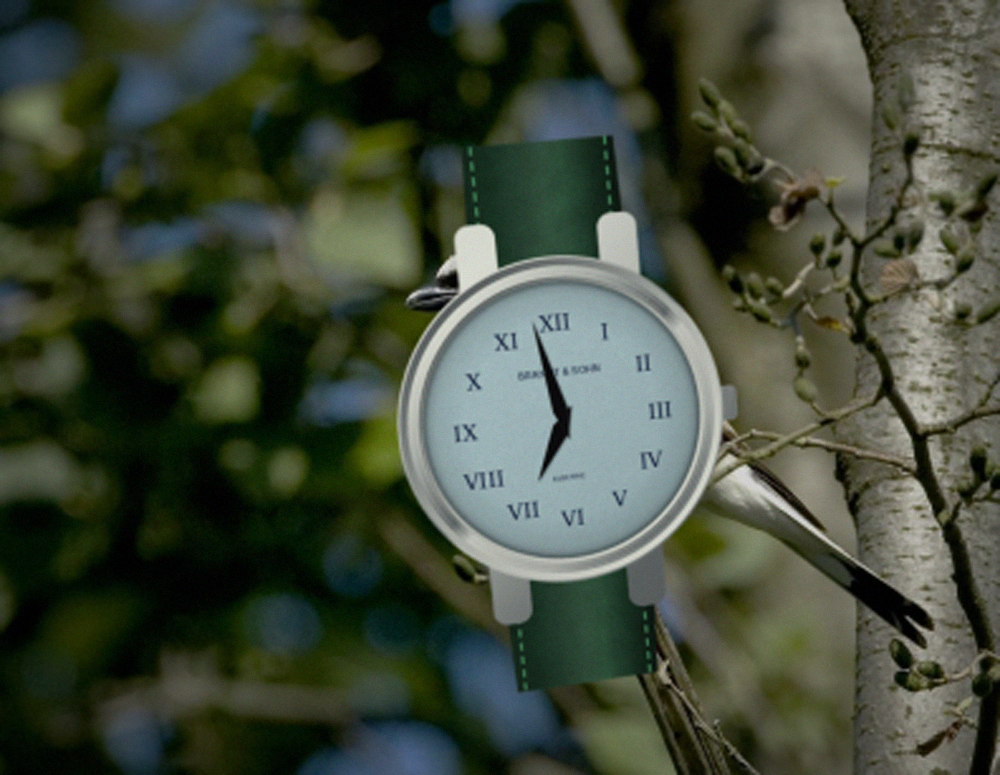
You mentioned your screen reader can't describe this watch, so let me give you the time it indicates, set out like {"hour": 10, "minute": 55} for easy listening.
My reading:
{"hour": 6, "minute": 58}
